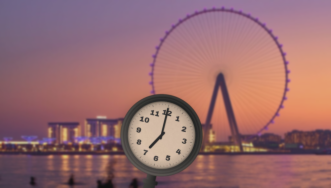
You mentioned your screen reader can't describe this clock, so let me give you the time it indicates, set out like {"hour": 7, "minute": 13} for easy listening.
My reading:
{"hour": 7, "minute": 0}
